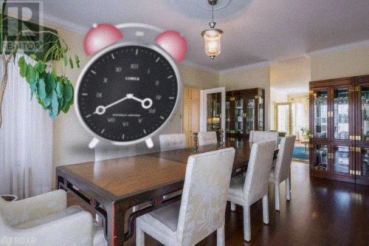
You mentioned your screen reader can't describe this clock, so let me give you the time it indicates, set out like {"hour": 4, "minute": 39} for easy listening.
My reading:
{"hour": 3, "minute": 40}
